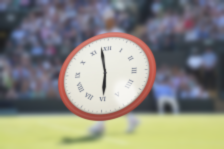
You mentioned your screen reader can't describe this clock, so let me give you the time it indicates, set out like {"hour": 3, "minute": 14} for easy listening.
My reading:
{"hour": 5, "minute": 58}
